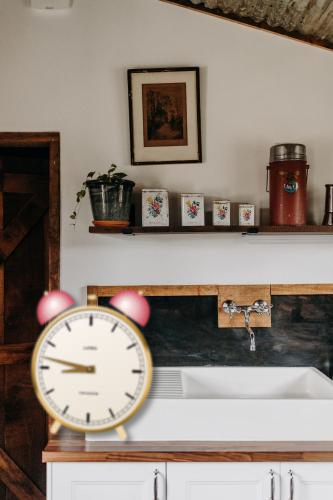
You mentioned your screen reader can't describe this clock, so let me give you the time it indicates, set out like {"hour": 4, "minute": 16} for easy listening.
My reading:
{"hour": 8, "minute": 47}
